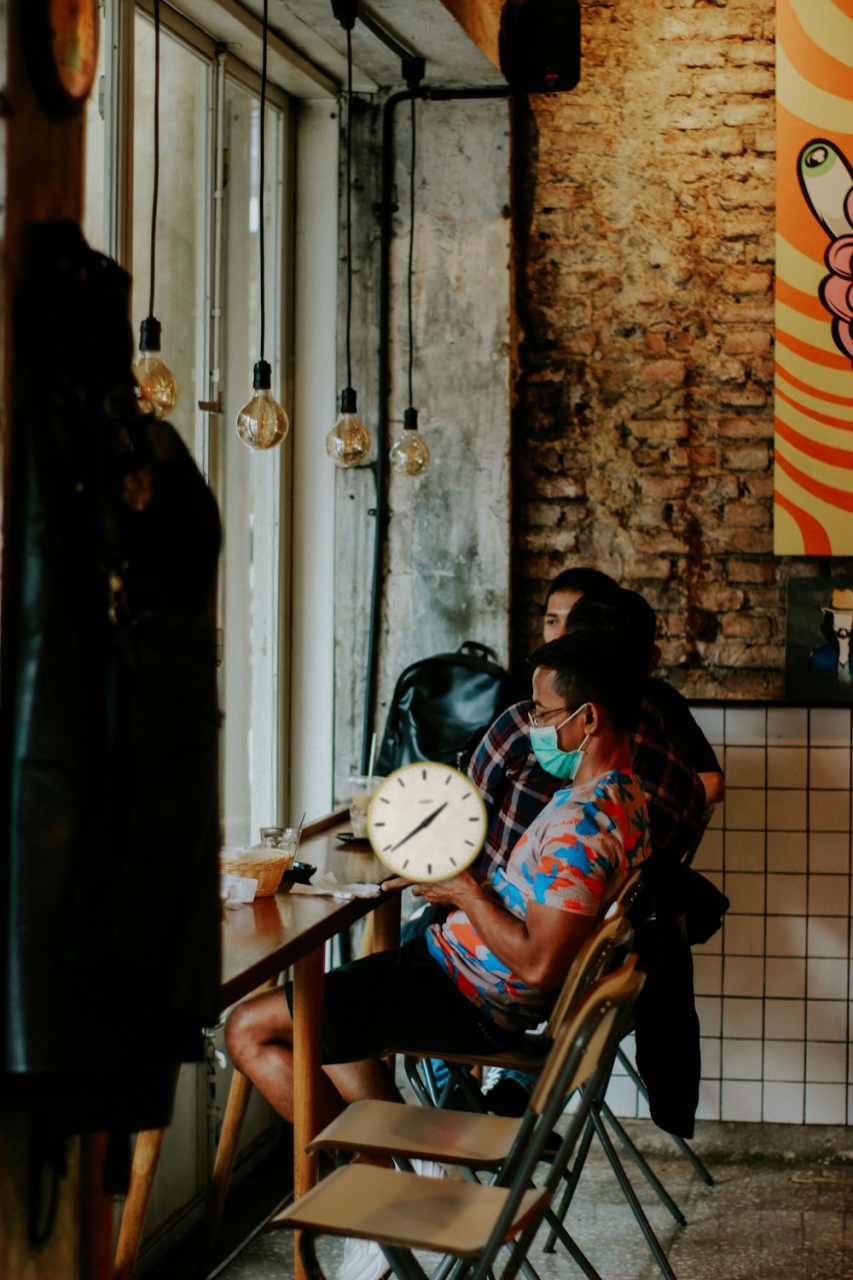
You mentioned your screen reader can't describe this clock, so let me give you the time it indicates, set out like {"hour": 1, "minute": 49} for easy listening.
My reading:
{"hour": 1, "minute": 39}
